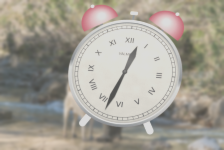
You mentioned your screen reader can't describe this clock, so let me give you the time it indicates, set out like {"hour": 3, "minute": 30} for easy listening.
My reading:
{"hour": 12, "minute": 33}
